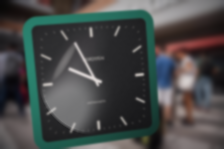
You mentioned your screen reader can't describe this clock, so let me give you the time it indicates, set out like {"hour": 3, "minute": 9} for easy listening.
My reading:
{"hour": 9, "minute": 56}
